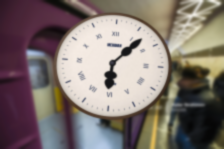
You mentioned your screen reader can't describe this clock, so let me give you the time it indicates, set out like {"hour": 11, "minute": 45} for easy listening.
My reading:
{"hour": 6, "minute": 7}
